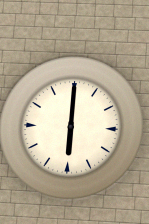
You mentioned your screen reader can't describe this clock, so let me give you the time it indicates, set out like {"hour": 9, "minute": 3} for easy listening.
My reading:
{"hour": 6, "minute": 0}
